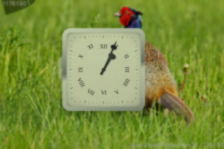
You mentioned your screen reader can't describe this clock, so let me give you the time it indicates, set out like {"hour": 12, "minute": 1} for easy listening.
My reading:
{"hour": 1, "minute": 4}
